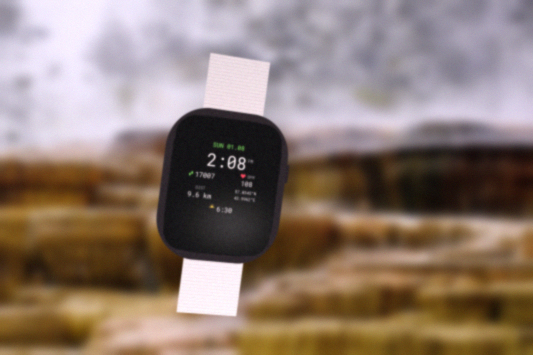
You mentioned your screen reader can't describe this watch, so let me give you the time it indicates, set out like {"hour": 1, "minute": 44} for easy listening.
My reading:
{"hour": 2, "minute": 8}
